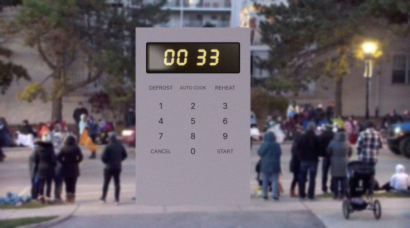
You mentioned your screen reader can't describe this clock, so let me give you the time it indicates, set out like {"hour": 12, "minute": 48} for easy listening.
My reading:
{"hour": 0, "minute": 33}
